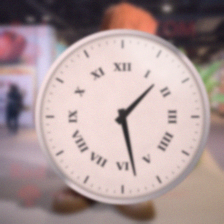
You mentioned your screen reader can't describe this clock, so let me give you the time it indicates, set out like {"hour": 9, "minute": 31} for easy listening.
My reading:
{"hour": 1, "minute": 28}
